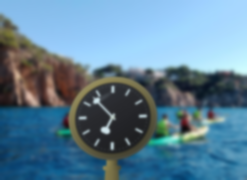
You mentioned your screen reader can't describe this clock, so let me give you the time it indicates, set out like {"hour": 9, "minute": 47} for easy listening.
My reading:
{"hour": 6, "minute": 53}
